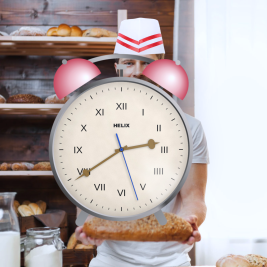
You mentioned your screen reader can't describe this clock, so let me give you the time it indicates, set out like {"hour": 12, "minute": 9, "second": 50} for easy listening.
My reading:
{"hour": 2, "minute": 39, "second": 27}
